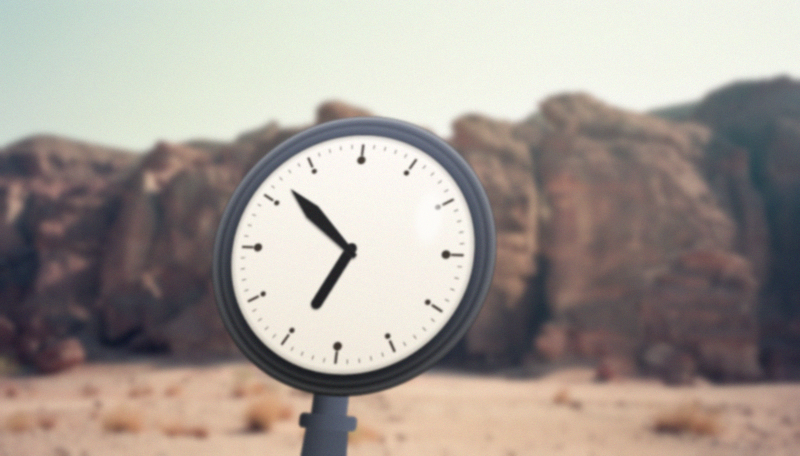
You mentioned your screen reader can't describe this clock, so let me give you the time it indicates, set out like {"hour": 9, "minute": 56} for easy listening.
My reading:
{"hour": 6, "minute": 52}
